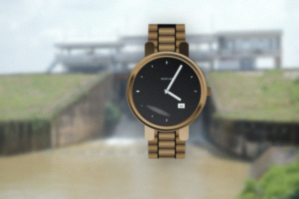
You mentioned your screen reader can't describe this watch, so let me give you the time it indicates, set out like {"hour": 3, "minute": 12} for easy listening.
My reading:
{"hour": 4, "minute": 5}
